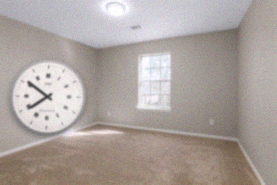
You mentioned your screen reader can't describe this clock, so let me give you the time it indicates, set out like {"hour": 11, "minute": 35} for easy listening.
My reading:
{"hour": 7, "minute": 51}
